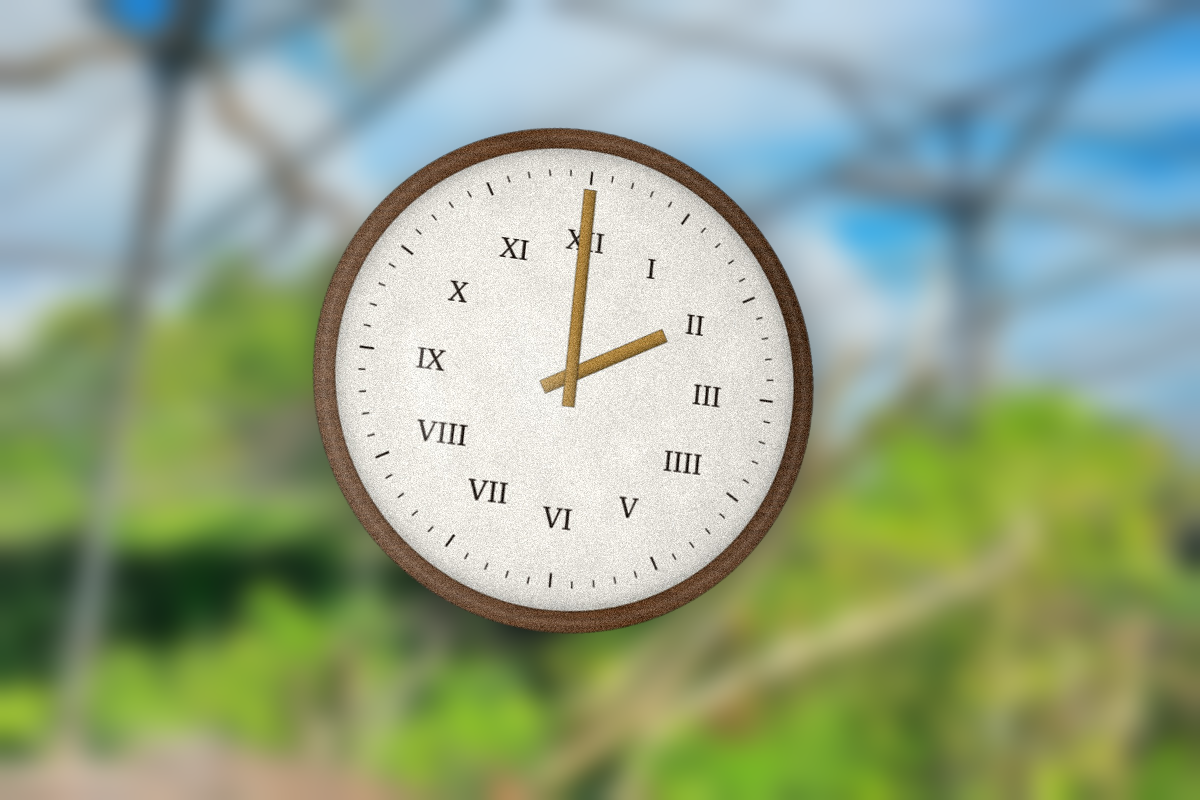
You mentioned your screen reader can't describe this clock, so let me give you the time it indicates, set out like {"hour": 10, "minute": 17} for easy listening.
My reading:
{"hour": 2, "minute": 0}
